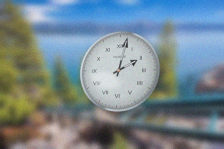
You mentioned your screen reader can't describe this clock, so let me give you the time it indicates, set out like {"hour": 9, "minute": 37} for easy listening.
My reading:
{"hour": 2, "minute": 2}
